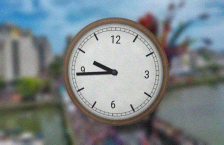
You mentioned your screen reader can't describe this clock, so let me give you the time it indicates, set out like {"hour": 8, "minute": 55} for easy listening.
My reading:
{"hour": 9, "minute": 44}
